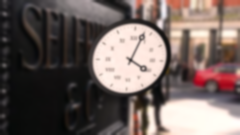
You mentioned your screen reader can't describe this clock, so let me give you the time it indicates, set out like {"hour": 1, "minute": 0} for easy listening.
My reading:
{"hour": 4, "minute": 3}
